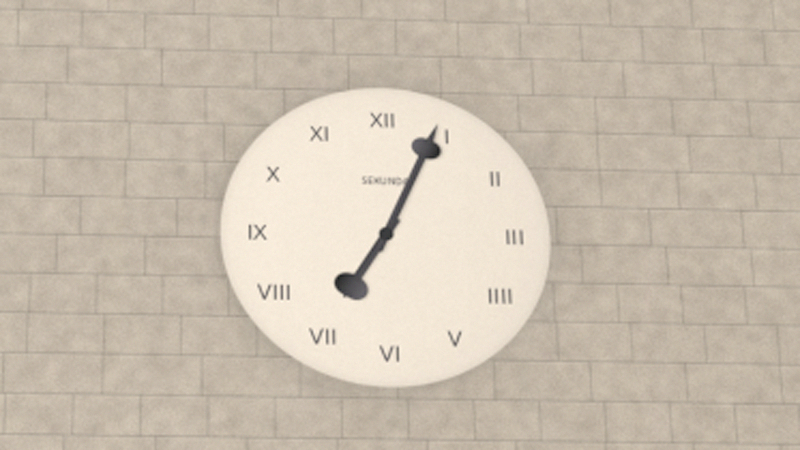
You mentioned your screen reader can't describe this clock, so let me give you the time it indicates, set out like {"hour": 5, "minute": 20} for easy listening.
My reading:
{"hour": 7, "minute": 4}
